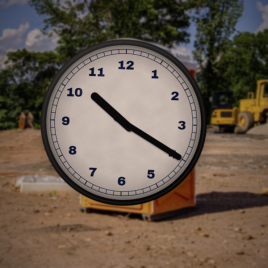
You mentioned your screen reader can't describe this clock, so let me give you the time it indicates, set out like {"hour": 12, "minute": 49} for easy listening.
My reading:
{"hour": 10, "minute": 20}
